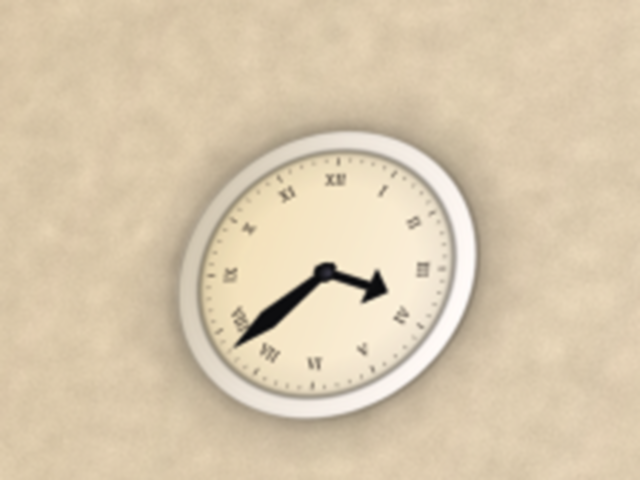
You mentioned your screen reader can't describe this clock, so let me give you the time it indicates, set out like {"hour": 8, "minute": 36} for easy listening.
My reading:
{"hour": 3, "minute": 38}
